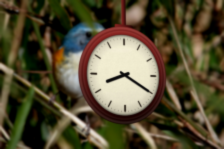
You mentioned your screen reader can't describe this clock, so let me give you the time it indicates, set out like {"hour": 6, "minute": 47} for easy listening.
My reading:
{"hour": 8, "minute": 20}
